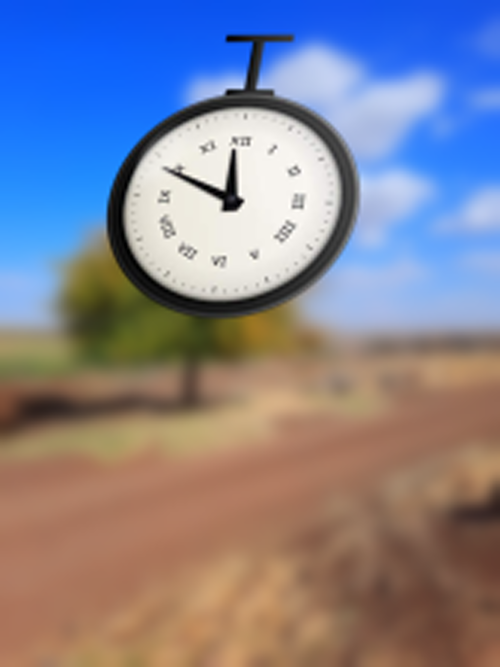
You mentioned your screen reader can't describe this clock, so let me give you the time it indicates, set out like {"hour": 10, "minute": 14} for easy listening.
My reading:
{"hour": 11, "minute": 49}
